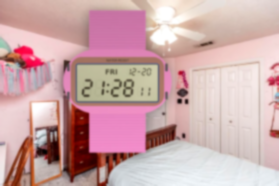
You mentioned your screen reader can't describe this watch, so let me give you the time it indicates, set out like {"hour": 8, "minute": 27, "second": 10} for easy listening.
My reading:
{"hour": 21, "minute": 28, "second": 11}
